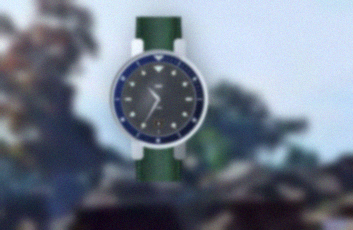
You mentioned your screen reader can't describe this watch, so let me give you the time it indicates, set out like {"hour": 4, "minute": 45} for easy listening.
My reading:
{"hour": 10, "minute": 35}
